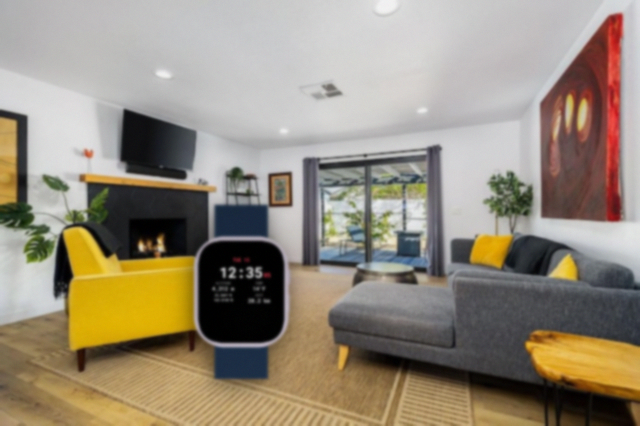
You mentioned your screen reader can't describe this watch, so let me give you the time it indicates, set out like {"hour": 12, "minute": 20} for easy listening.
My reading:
{"hour": 12, "minute": 35}
